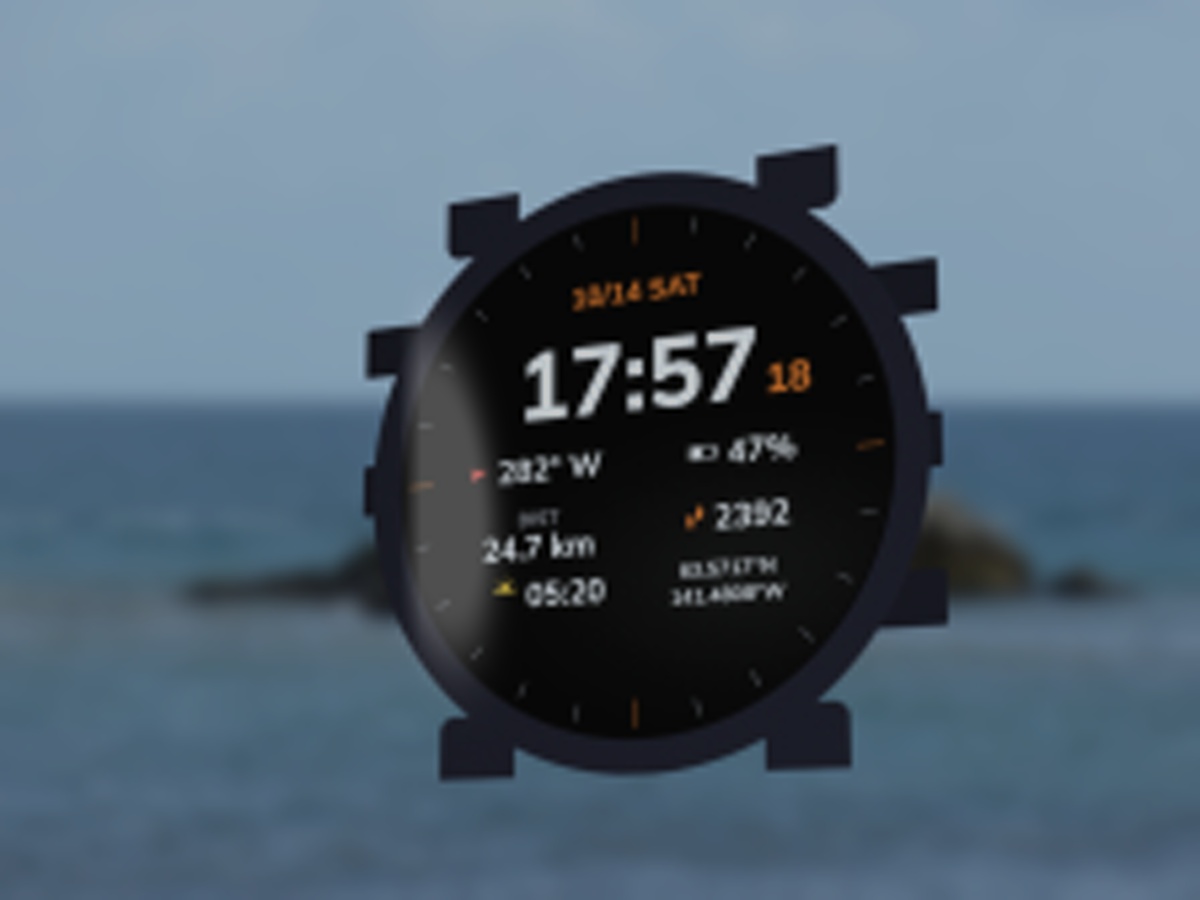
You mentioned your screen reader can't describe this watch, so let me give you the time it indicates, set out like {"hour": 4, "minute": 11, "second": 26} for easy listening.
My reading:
{"hour": 17, "minute": 57, "second": 18}
